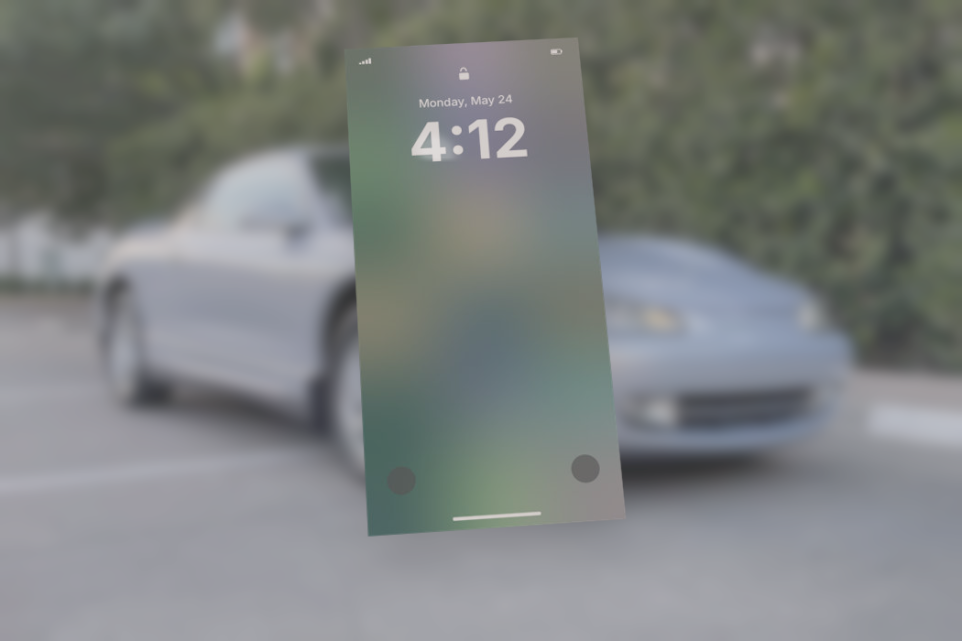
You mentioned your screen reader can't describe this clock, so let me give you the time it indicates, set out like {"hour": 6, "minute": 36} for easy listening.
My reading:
{"hour": 4, "minute": 12}
